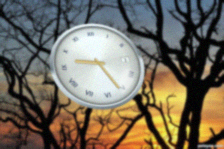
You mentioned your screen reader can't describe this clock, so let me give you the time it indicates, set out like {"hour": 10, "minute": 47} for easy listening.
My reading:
{"hour": 9, "minute": 26}
